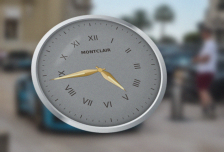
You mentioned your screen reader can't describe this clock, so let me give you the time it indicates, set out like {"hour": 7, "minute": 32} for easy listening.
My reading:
{"hour": 4, "minute": 44}
